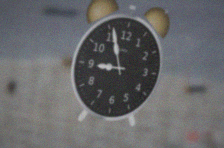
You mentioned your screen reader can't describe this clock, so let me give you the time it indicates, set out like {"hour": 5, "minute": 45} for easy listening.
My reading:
{"hour": 8, "minute": 56}
